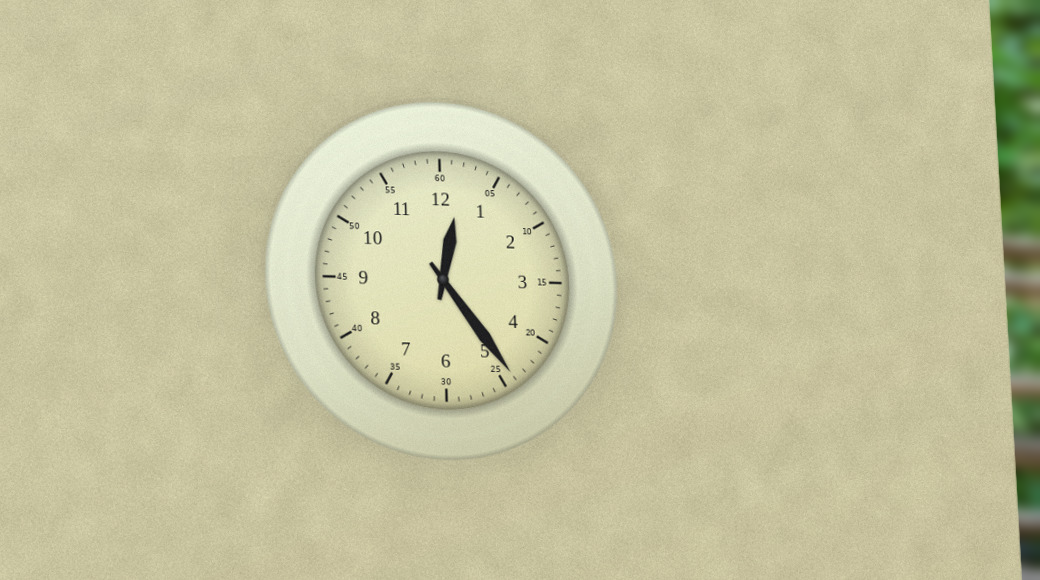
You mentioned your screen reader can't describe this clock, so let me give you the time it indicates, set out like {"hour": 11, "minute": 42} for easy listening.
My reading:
{"hour": 12, "minute": 24}
